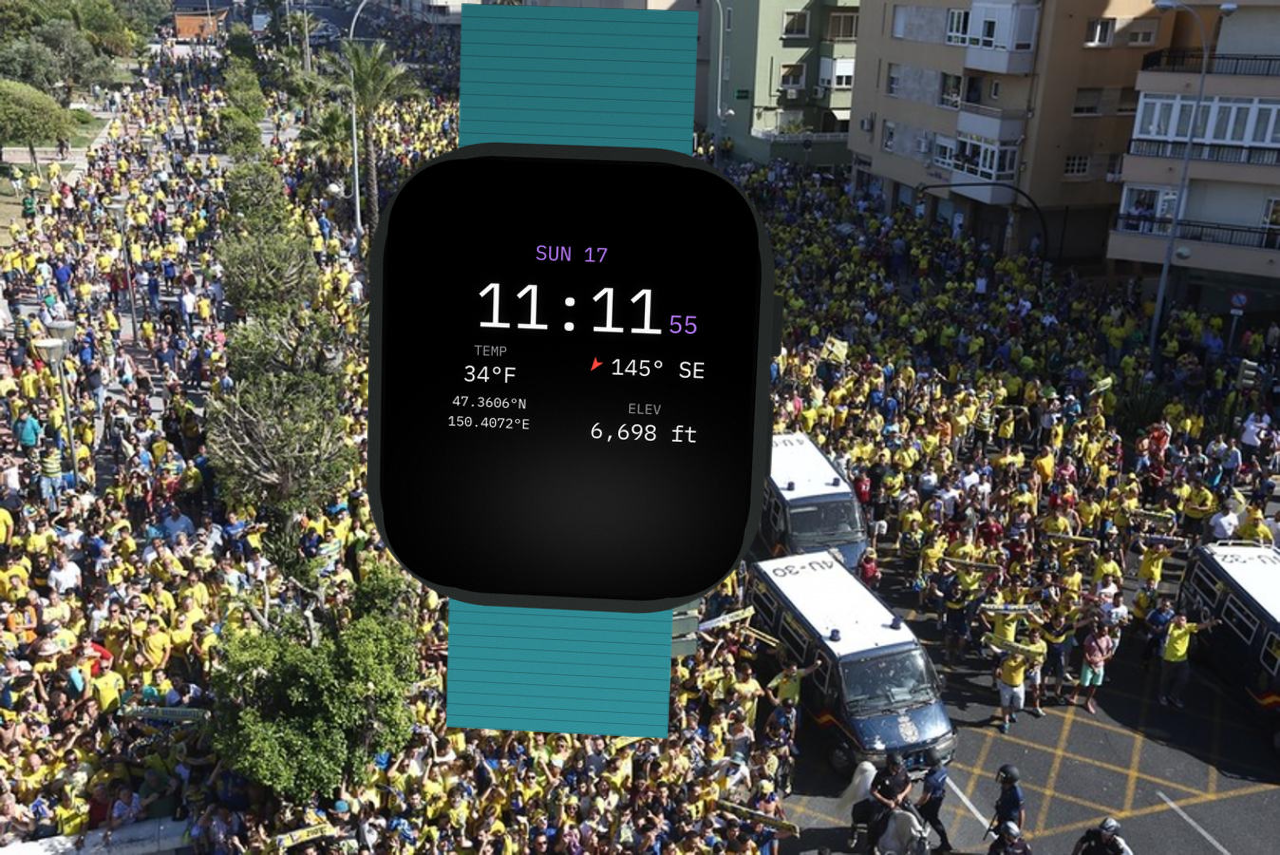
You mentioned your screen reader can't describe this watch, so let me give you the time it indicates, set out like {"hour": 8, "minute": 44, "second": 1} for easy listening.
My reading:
{"hour": 11, "minute": 11, "second": 55}
